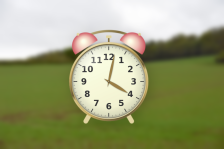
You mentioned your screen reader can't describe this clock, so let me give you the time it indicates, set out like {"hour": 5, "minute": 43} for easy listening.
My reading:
{"hour": 4, "minute": 2}
